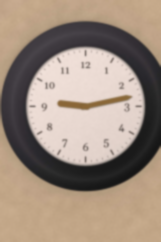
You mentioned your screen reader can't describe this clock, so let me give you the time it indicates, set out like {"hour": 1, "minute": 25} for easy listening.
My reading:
{"hour": 9, "minute": 13}
